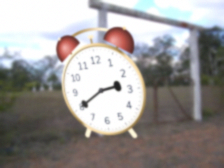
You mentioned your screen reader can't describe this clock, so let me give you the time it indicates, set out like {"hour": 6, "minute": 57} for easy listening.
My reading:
{"hour": 2, "minute": 40}
